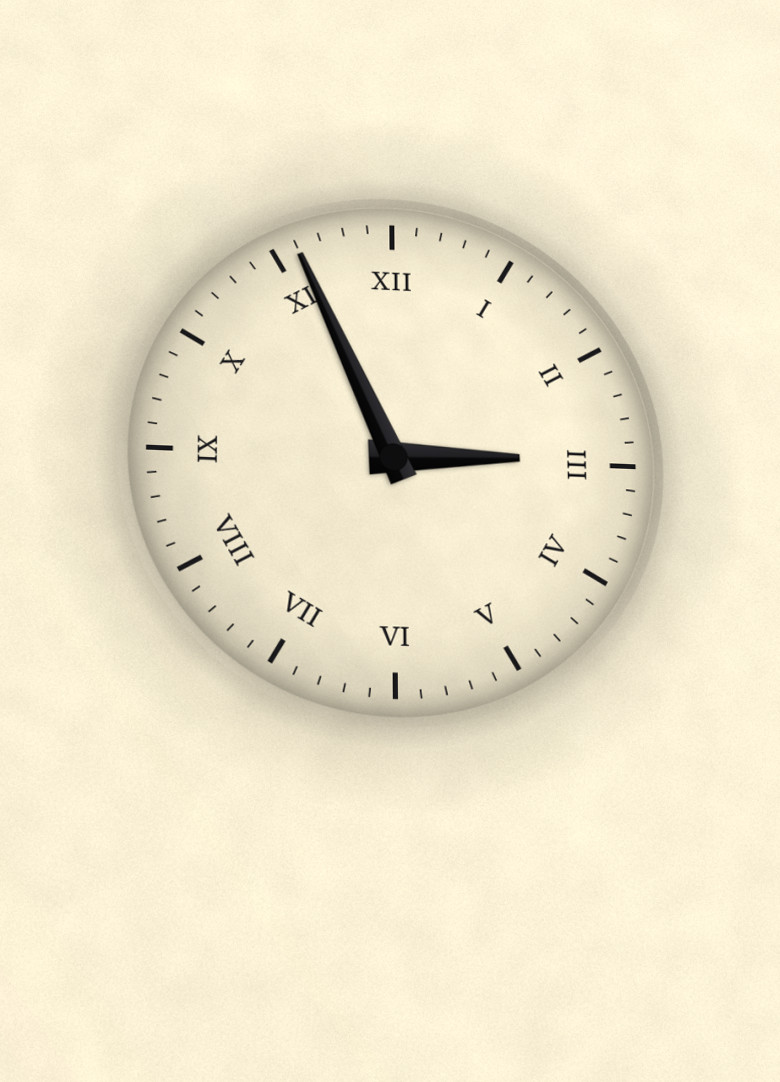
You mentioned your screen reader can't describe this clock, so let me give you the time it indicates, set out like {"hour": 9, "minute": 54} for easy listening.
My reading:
{"hour": 2, "minute": 56}
